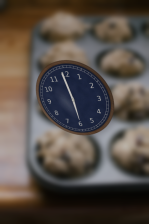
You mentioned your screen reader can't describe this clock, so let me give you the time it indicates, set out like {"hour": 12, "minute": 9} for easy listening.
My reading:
{"hour": 5, "minute": 59}
